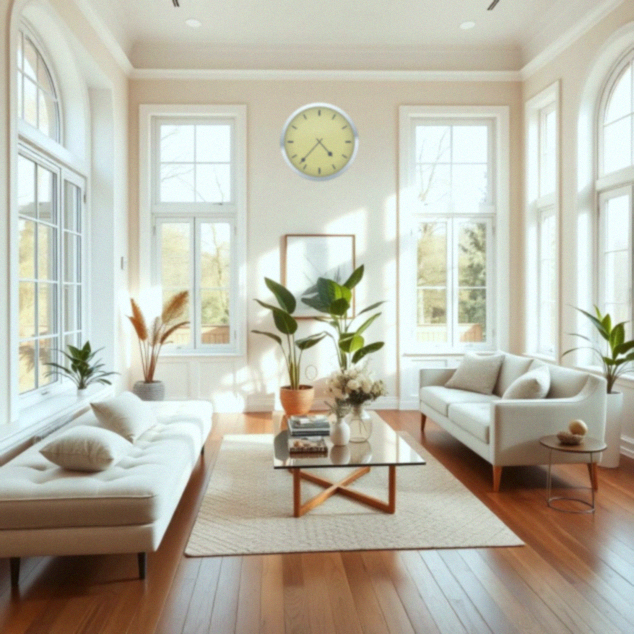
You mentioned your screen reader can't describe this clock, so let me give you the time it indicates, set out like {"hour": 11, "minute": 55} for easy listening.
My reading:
{"hour": 4, "minute": 37}
